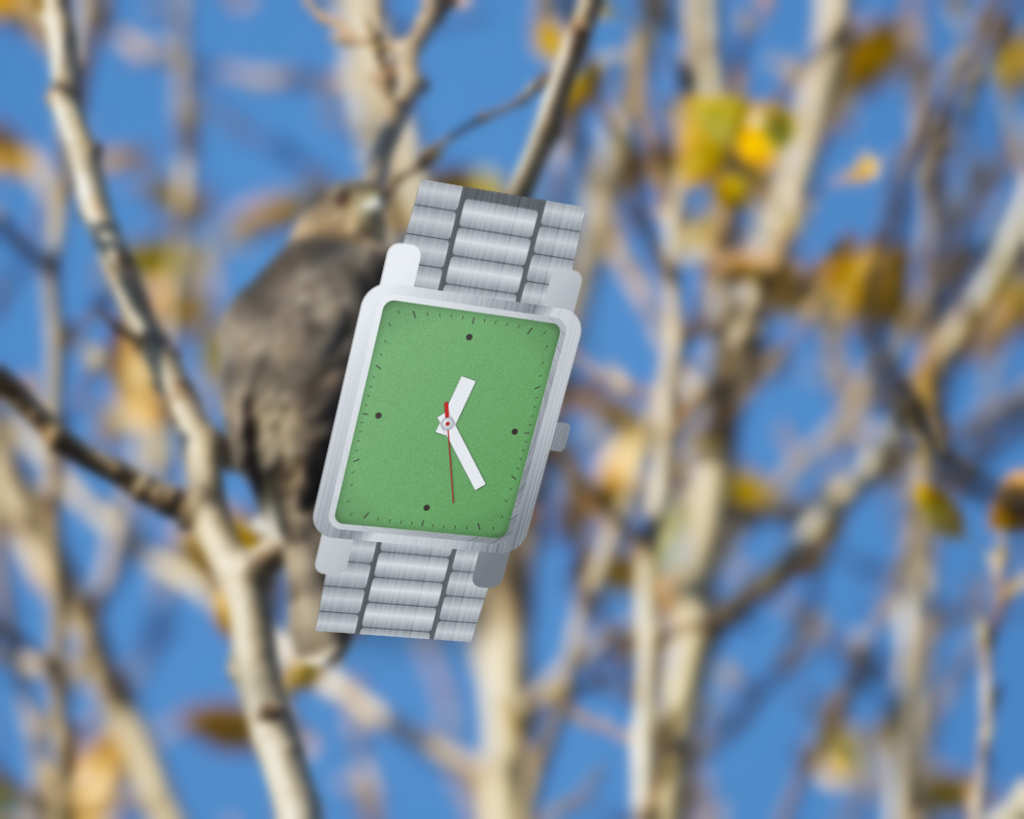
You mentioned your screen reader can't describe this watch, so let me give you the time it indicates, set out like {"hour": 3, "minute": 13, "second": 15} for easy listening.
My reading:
{"hour": 12, "minute": 23, "second": 27}
